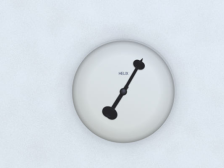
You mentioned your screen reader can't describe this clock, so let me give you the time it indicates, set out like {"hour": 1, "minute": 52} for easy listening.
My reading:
{"hour": 7, "minute": 5}
